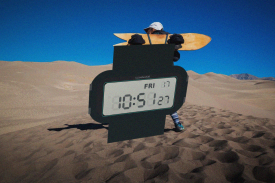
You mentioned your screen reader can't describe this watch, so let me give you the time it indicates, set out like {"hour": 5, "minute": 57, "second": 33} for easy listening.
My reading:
{"hour": 10, "minute": 51, "second": 27}
